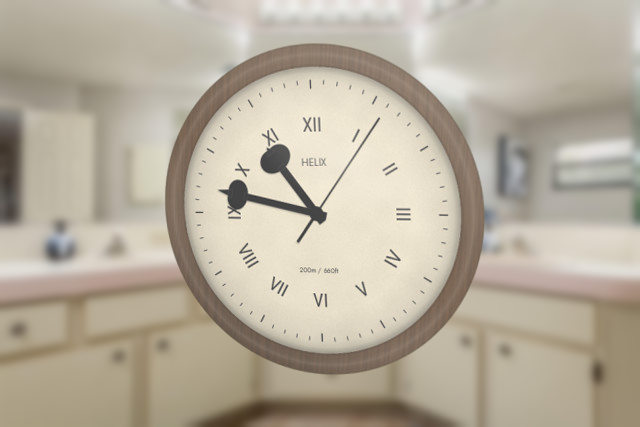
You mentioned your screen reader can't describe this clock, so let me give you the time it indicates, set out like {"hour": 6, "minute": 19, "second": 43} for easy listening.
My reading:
{"hour": 10, "minute": 47, "second": 6}
